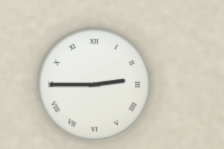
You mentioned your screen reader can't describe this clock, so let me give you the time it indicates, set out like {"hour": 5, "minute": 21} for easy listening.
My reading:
{"hour": 2, "minute": 45}
